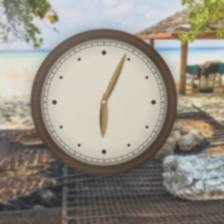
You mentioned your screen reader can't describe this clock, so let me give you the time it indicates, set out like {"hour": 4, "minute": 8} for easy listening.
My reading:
{"hour": 6, "minute": 4}
